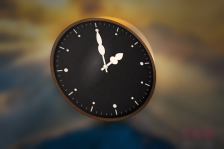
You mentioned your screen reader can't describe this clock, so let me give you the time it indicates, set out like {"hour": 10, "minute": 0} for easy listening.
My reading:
{"hour": 2, "minute": 0}
